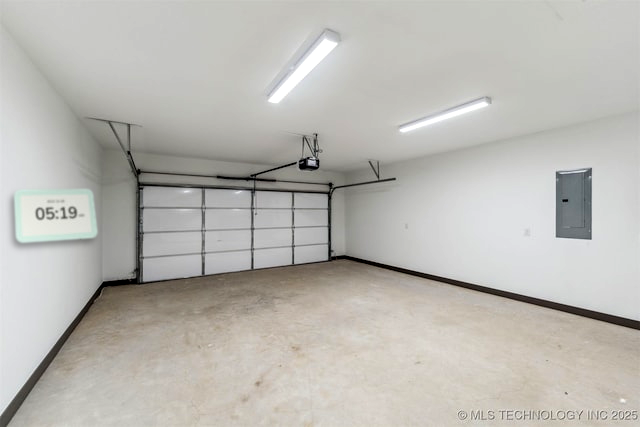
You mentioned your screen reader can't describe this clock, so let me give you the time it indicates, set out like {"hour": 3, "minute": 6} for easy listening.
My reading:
{"hour": 5, "minute": 19}
